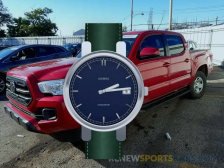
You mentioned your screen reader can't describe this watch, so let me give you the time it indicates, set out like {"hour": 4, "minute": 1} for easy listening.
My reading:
{"hour": 2, "minute": 14}
